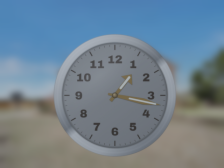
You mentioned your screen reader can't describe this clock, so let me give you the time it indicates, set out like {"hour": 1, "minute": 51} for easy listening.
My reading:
{"hour": 1, "minute": 17}
